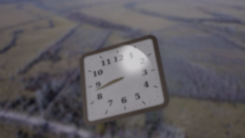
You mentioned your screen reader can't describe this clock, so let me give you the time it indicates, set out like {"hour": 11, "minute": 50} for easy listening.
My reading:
{"hour": 8, "minute": 43}
